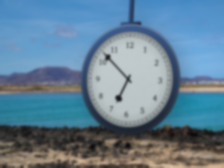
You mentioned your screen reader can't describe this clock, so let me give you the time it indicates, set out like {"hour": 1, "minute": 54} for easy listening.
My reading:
{"hour": 6, "minute": 52}
